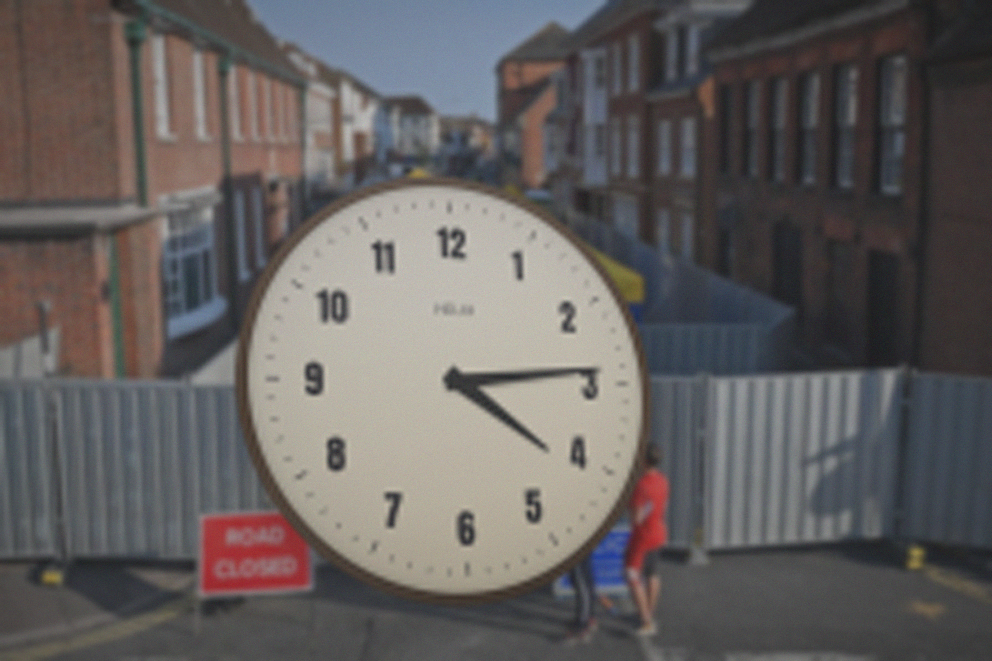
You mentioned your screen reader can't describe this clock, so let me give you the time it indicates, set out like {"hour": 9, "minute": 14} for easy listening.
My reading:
{"hour": 4, "minute": 14}
